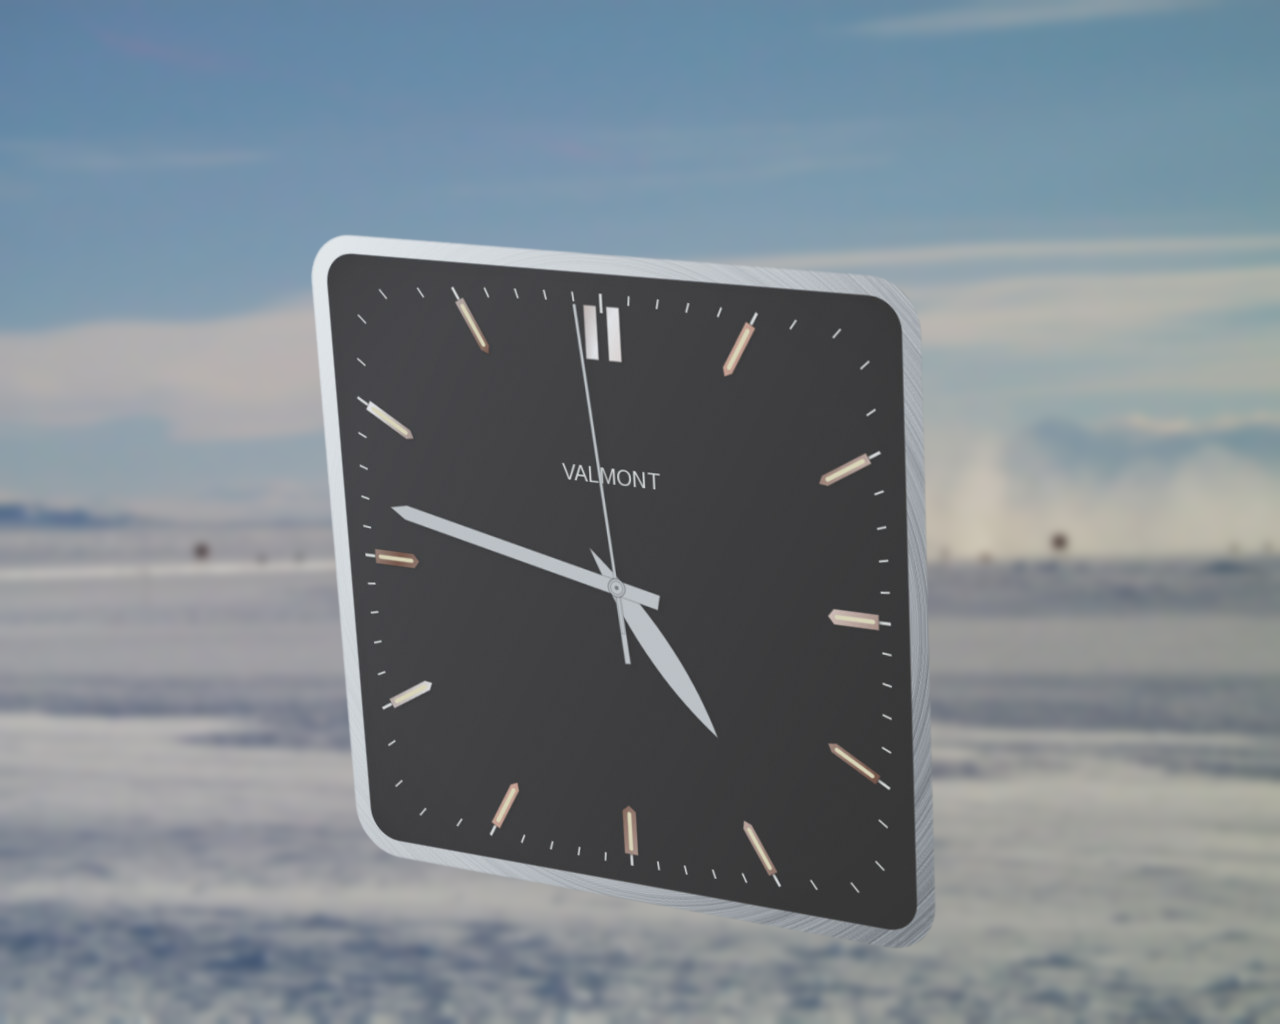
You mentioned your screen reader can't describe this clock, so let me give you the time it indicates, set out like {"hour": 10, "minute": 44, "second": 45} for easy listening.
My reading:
{"hour": 4, "minute": 46, "second": 59}
